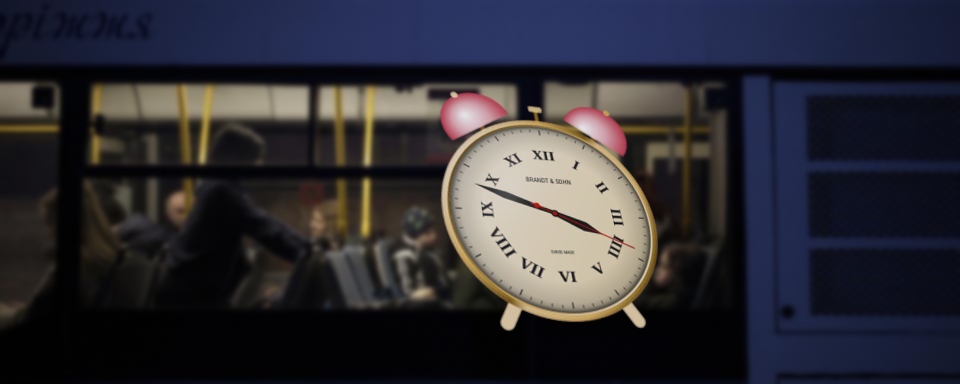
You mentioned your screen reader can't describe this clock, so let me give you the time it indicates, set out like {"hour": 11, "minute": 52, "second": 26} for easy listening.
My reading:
{"hour": 3, "minute": 48, "second": 19}
